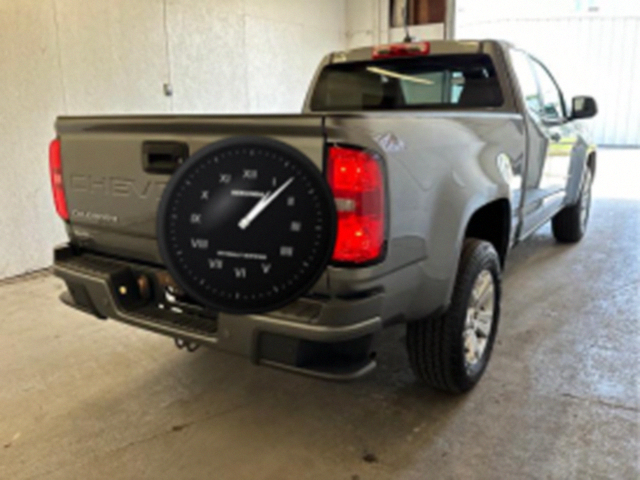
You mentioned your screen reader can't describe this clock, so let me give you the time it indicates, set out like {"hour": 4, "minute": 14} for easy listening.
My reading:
{"hour": 1, "minute": 7}
